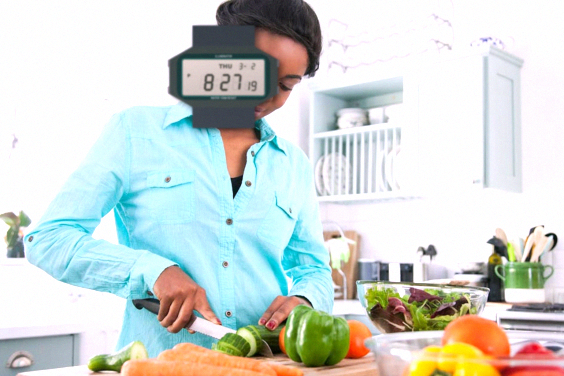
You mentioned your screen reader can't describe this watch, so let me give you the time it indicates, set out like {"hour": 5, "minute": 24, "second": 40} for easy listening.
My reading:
{"hour": 8, "minute": 27, "second": 19}
